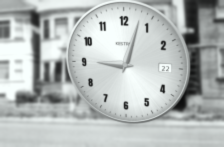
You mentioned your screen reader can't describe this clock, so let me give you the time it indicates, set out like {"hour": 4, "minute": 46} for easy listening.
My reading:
{"hour": 9, "minute": 3}
